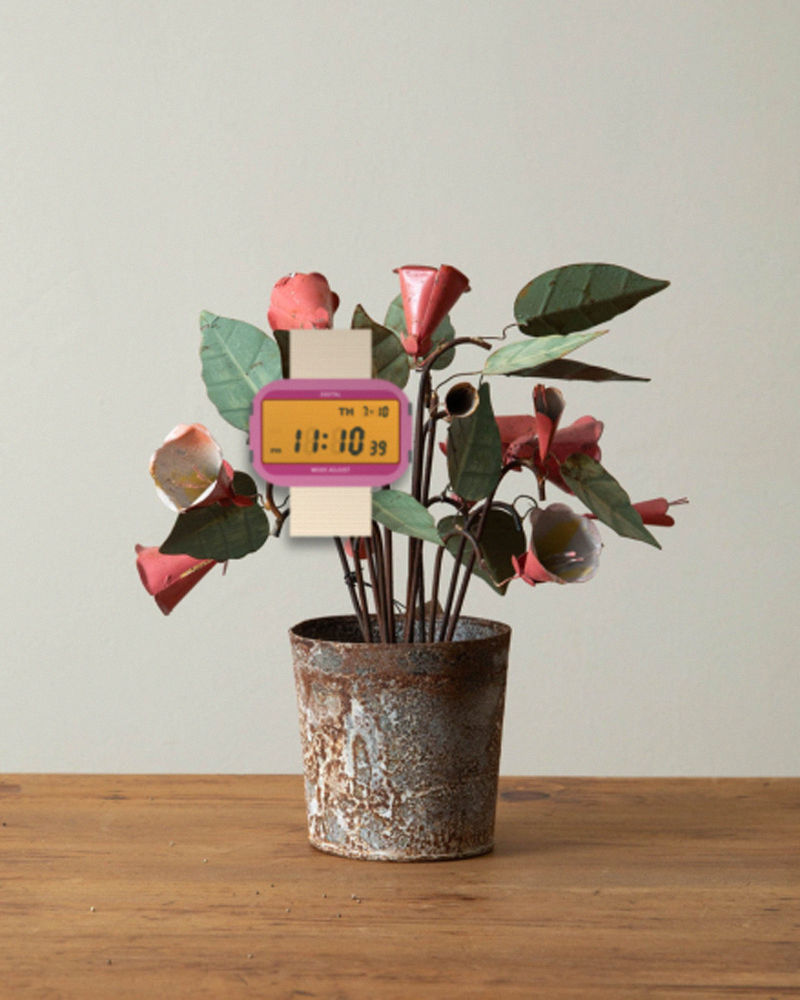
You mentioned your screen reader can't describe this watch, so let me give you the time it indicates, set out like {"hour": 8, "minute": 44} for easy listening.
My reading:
{"hour": 11, "minute": 10}
